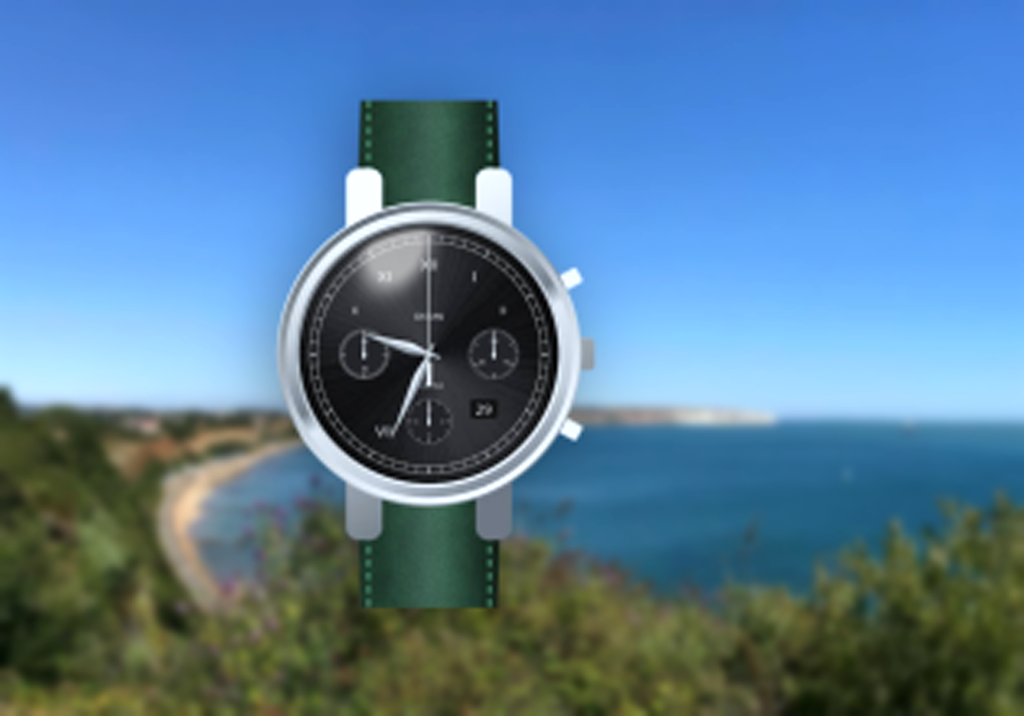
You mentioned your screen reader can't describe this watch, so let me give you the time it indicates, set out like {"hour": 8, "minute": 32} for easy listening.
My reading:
{"hour": 9, "minute": 34}
